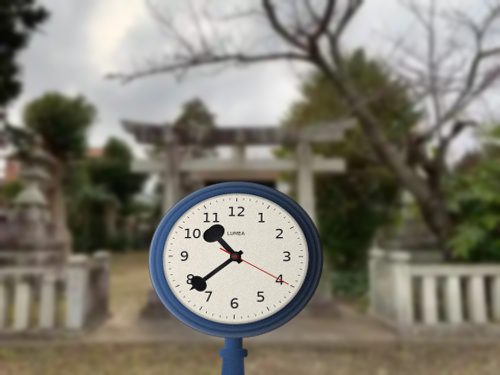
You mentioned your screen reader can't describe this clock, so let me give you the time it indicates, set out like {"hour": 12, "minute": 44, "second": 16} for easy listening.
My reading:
{"hour": 10, "minute": 38, "second": 20}
